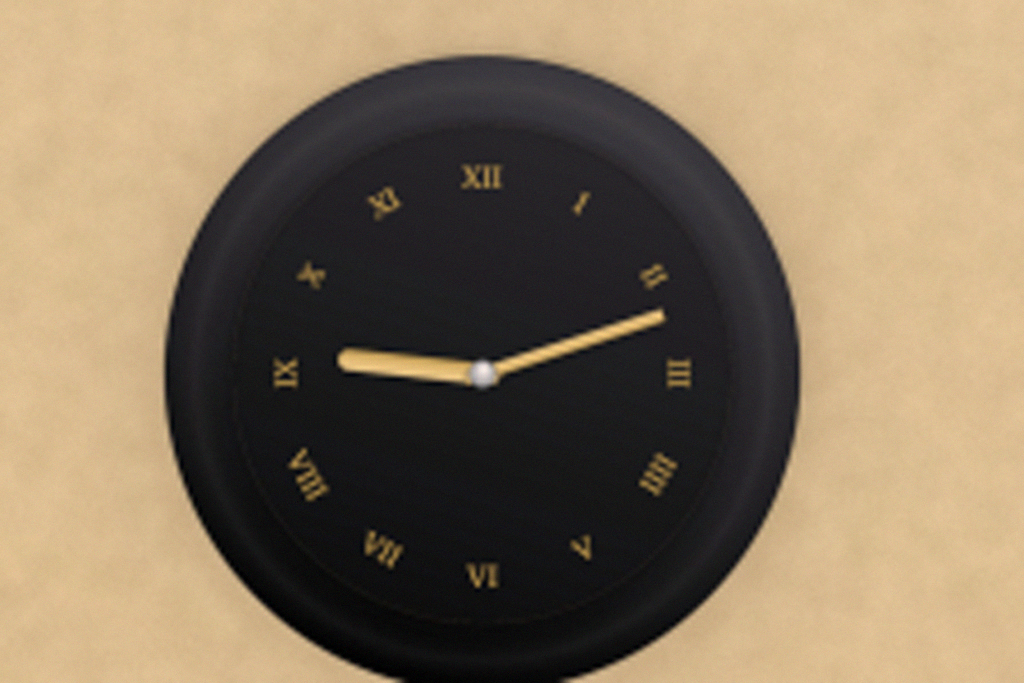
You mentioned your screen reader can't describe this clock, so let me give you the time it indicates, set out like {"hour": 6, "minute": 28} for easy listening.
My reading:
{"hour": 9, "minute": 12}
